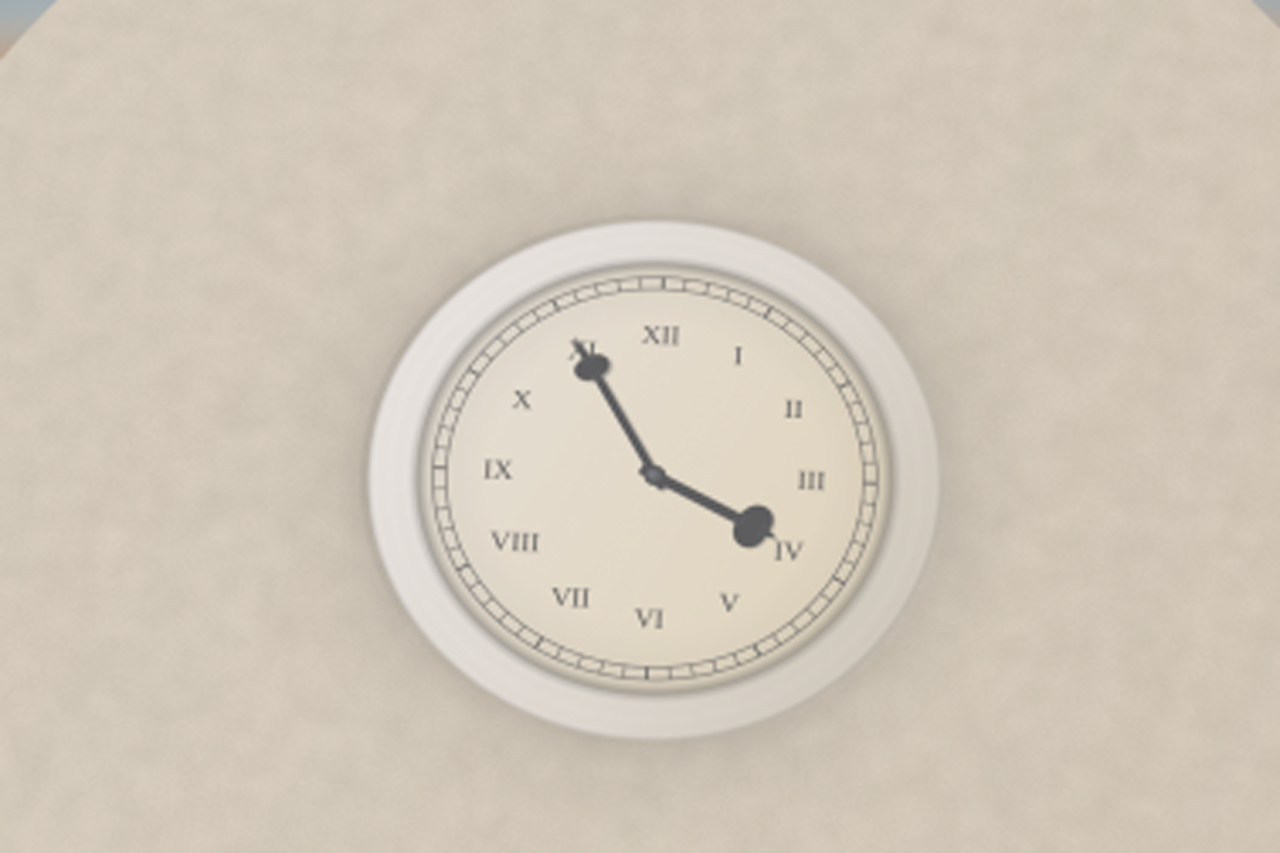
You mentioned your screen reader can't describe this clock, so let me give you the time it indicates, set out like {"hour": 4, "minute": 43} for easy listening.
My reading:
{"hour": 3, "minute": 55}
